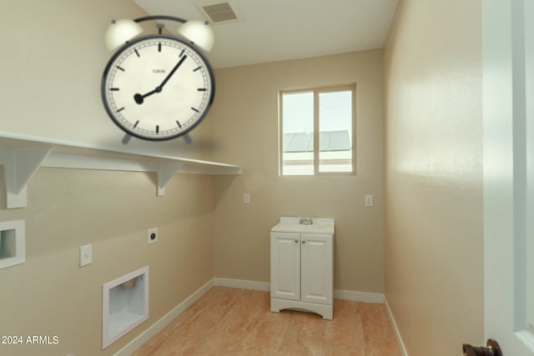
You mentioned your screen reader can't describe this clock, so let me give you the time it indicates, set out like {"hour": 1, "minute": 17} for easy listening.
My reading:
{"hour": 8, "minute": 6}
